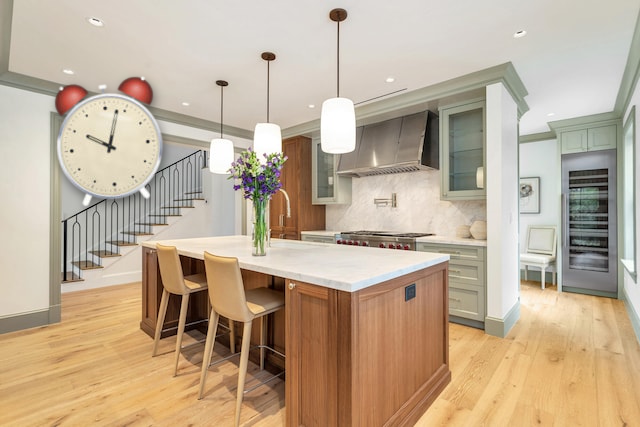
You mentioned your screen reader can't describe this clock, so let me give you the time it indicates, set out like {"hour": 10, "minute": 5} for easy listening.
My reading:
{"hour": 10, "minute": 3}
